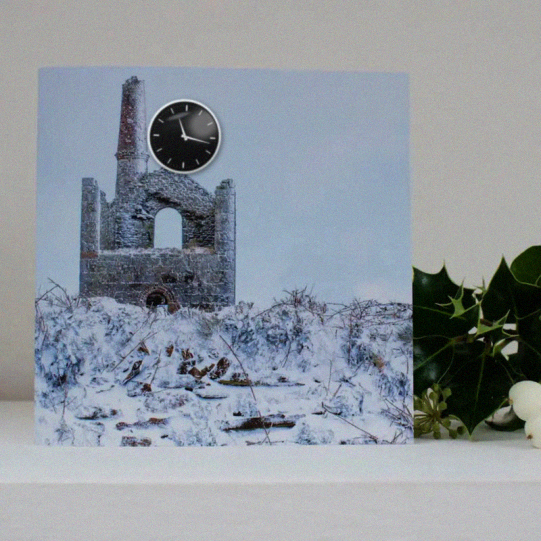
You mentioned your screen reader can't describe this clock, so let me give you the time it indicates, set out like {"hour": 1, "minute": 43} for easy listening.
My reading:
{"hour": 11, "minute": 17}
